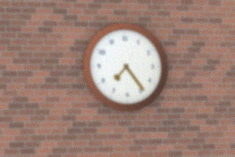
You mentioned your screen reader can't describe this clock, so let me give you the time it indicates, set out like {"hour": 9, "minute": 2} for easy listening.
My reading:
{"hour": 7, "minute": 24}
